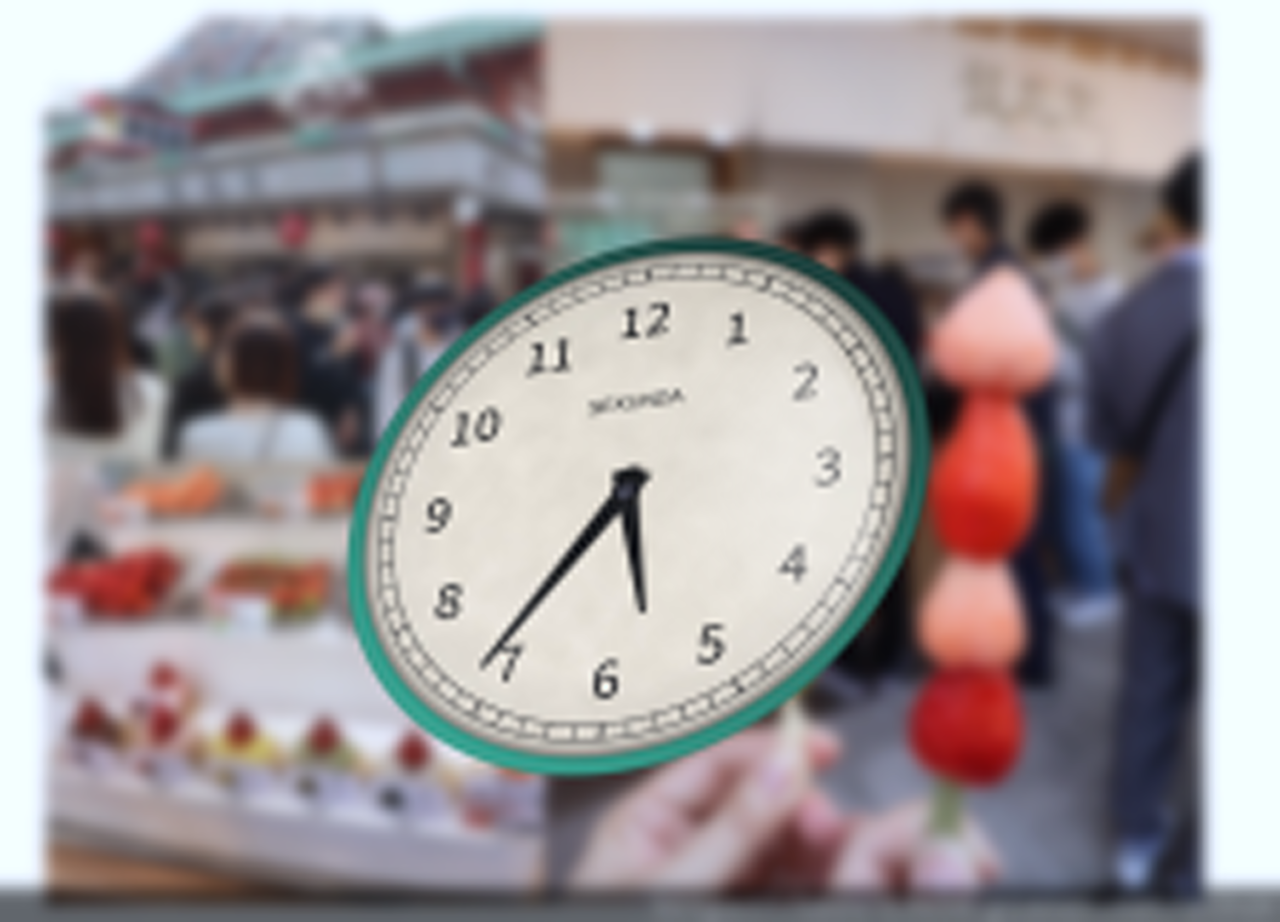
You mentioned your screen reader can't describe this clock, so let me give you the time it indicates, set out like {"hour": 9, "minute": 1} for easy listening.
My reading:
{"hour": 5, "minute": 36}
